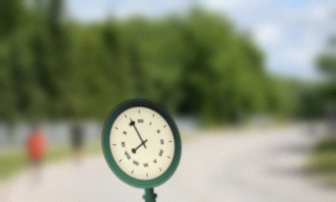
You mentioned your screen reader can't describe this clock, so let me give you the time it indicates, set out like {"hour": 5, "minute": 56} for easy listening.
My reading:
{"hour": 7, "minute": 56}
